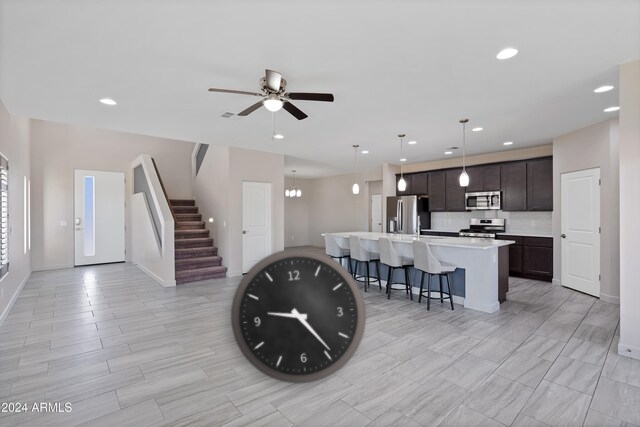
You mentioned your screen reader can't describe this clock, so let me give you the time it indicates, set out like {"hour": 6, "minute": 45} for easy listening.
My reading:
{"hour": 9, "minute": 24}
